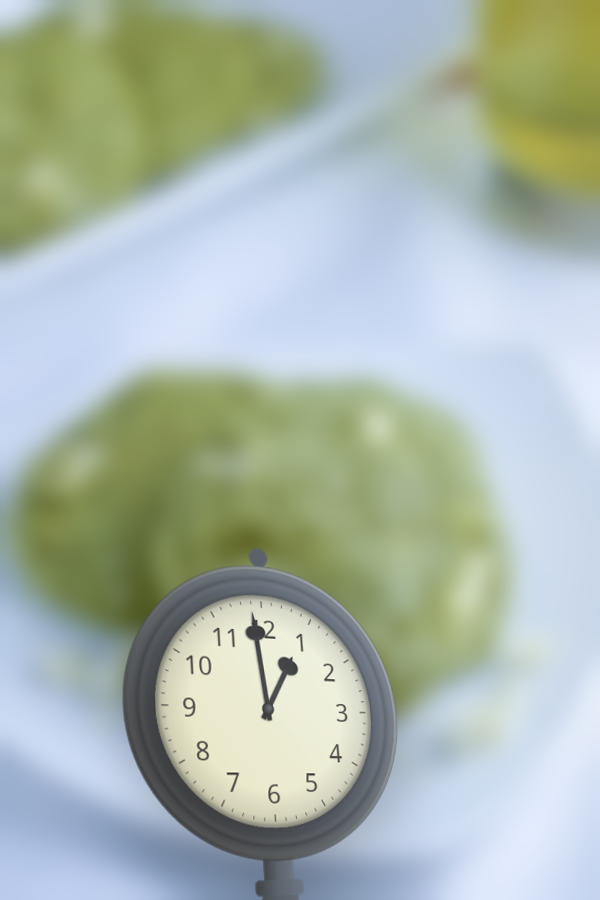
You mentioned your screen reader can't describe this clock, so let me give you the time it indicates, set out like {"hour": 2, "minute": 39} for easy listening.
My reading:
{"hour": 12, "minute": 59}
